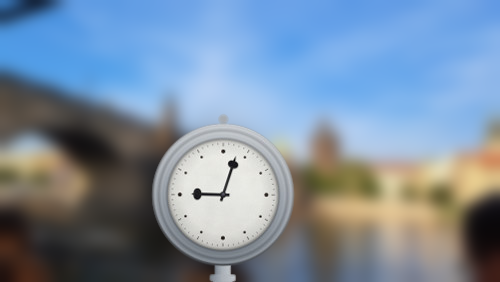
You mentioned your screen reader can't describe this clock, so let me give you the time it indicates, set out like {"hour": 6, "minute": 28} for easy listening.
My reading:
{"hour": 9, "minute": 3}
